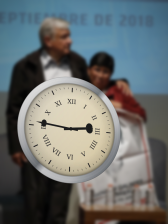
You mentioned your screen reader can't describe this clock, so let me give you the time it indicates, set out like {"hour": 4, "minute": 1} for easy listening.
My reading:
{"hour": 2, "minute": 46}
